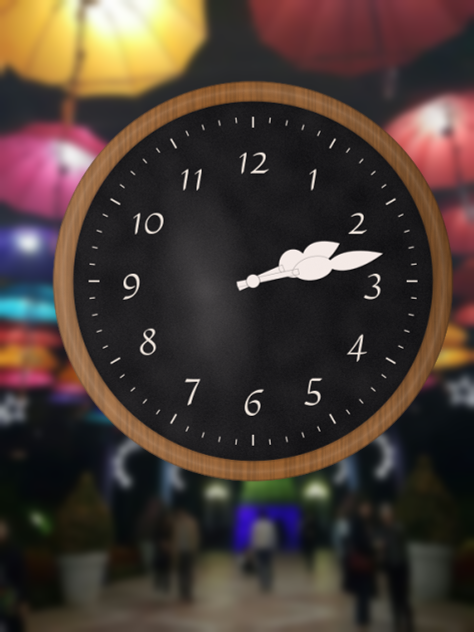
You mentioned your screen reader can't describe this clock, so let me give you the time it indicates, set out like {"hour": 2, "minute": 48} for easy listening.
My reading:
{"hour": 2, "minute": 13}
